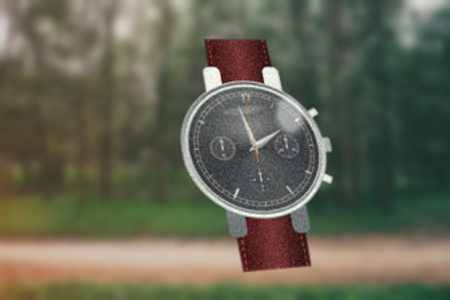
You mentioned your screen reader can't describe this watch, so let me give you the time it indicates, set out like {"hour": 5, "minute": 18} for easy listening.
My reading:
{"hour": 1, "minute": 58}
